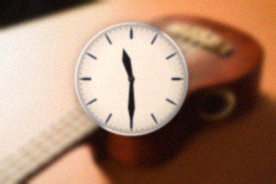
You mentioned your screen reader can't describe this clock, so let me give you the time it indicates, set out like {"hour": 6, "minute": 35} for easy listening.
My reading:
{"hour": 11, "minute": 30}
